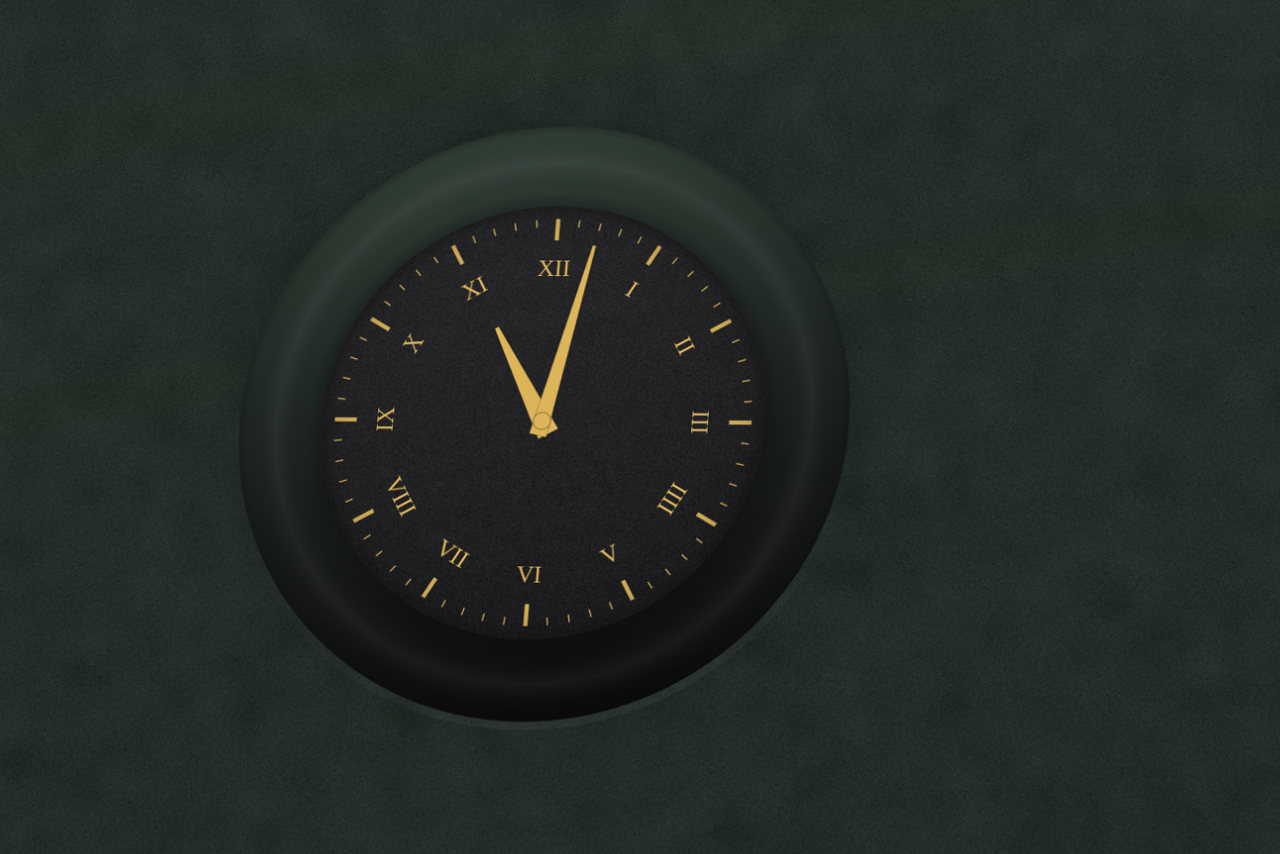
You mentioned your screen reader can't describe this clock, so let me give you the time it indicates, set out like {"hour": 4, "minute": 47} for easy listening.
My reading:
{"hour": 11, "minute": 2}
